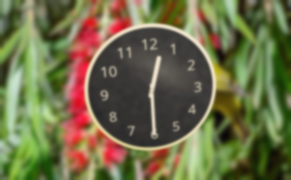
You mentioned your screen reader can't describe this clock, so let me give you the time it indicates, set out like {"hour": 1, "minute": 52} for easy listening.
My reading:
{"hour": 12, "minute": 30}
